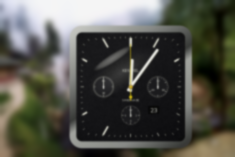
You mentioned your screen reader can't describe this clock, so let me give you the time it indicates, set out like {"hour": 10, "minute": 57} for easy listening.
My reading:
{"hour": 12, "minute": 6}
